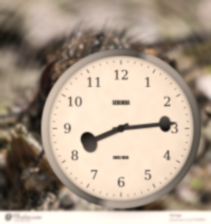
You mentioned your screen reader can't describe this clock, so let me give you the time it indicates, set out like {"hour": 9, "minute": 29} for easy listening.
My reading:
{"hour": 8, "minute": 14}
